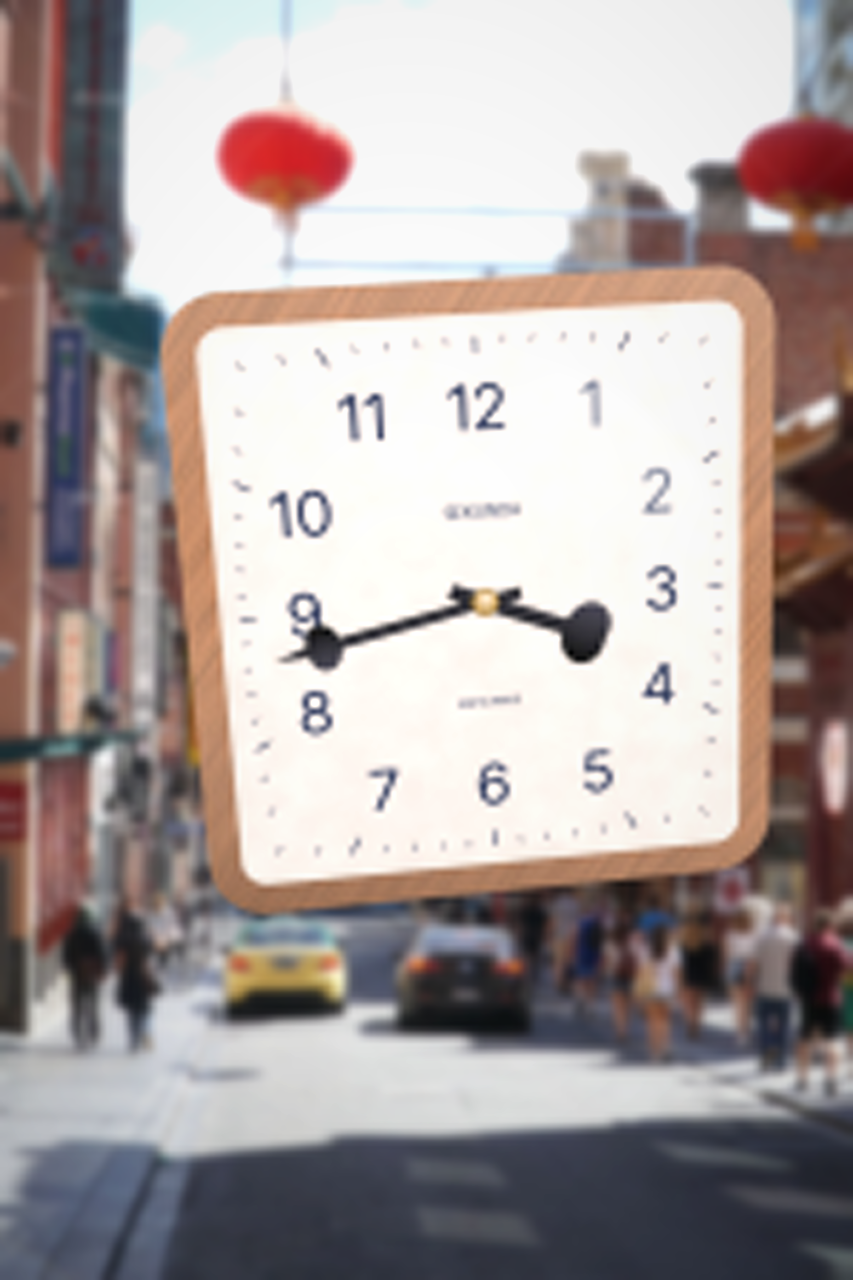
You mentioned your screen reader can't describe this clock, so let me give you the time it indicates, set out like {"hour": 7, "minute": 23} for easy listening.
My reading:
{"hour": 3, "minute": 43}
